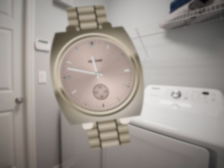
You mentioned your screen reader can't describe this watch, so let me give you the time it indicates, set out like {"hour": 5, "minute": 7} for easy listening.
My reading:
{"hour": 11, "minute": 48}
